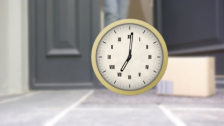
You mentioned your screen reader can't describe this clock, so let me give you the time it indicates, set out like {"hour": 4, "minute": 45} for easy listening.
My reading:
{"hour": 7, "minute": 1}
